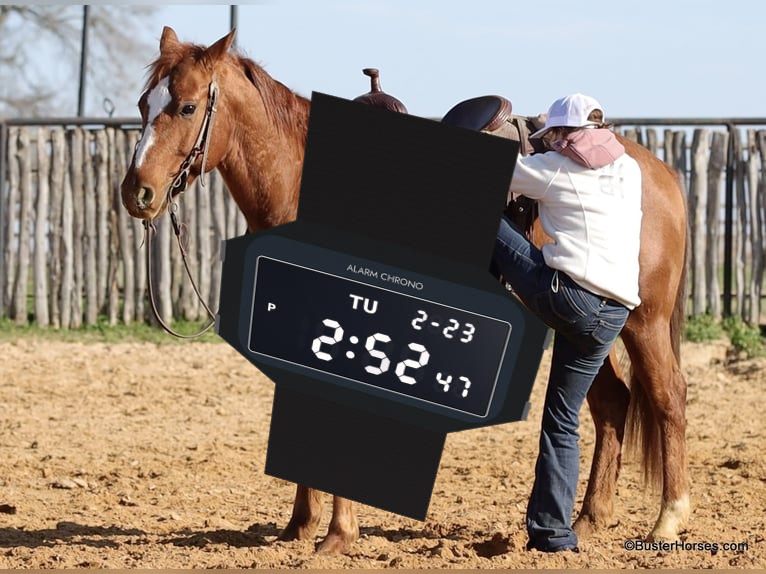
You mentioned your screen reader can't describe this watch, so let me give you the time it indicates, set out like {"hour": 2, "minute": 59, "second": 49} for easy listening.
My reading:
{"hour": 2, "minute": 52, "second": 47}
